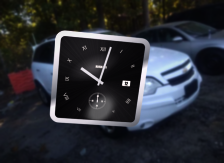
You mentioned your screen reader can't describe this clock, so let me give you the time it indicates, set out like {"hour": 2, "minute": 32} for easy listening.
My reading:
{"hour": 10, "minute": 2}
